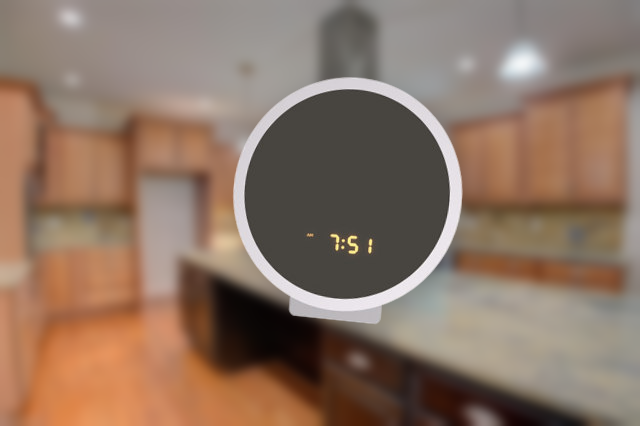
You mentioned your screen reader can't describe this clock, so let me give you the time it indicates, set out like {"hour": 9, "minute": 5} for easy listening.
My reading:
{"hour": 7, "minute": 51}
